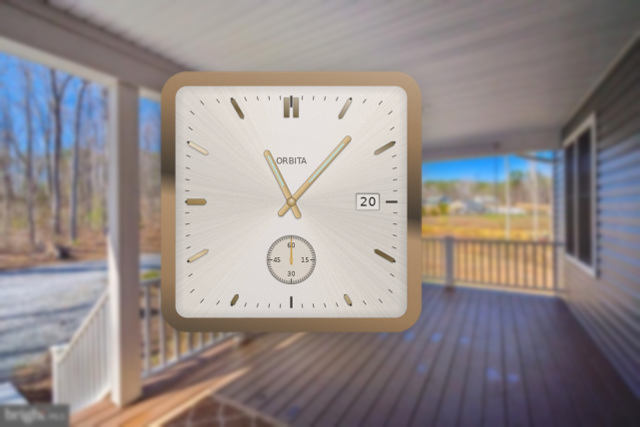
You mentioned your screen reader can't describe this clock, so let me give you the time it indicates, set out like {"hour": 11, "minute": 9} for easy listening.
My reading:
{"hour": 11, "minute": 7}
